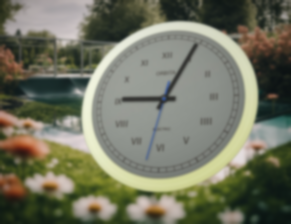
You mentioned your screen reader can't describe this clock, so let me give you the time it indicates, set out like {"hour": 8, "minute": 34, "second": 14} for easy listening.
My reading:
{"hour": 9, "minute": 4, "second": 32}
